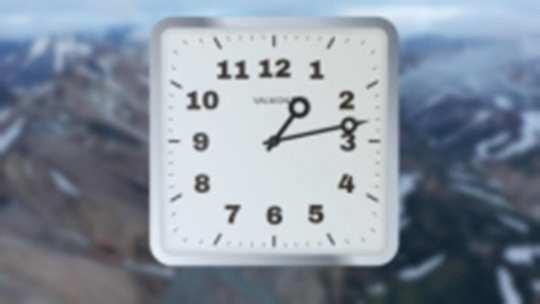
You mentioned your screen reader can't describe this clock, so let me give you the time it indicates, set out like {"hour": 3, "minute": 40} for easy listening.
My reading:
{"hour": 1, "minute": 13}
